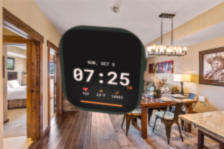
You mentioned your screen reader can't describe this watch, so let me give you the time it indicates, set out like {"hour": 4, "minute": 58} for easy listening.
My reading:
{"hour": 7, "minute": 25}
